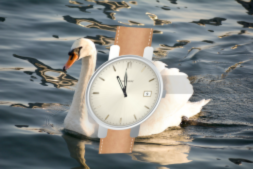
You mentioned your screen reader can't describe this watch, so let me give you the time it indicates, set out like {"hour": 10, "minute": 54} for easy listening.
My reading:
{"hour": 10, "minute": 59}
